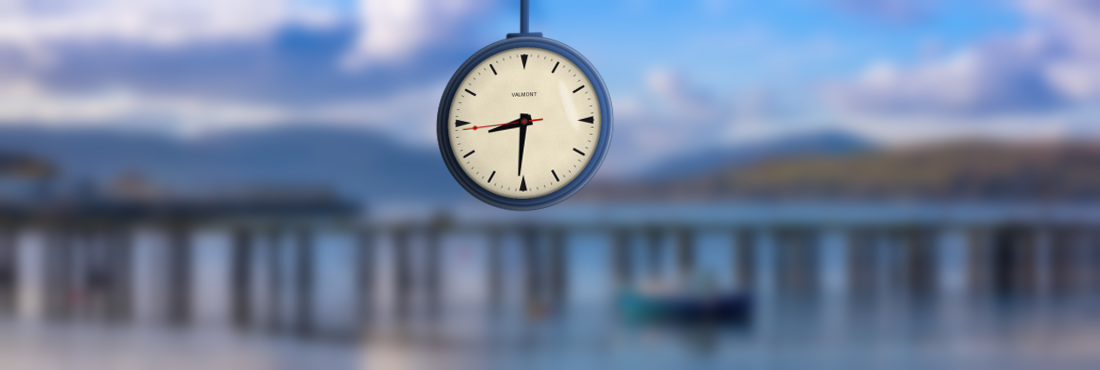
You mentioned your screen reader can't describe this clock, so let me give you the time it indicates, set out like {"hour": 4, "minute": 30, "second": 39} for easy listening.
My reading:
{"hour": 8, "minute": 30, "second": 44}
